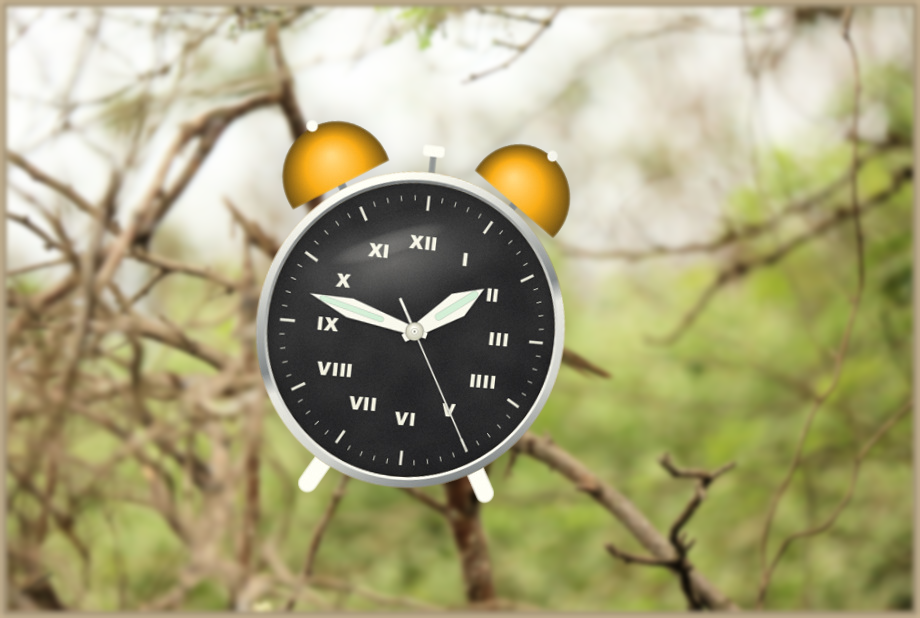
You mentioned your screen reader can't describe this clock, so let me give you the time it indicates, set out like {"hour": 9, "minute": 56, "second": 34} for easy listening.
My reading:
{"hour": 1, "minute": 47, "second": 25}
